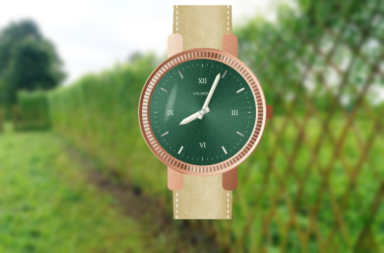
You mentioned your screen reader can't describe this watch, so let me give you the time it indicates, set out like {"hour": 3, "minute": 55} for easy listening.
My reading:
{"hour": 8, "minute": 4}
